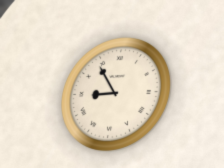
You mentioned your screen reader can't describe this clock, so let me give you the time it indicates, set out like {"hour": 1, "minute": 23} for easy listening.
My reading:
{"hour": 8, "minute": 54}
